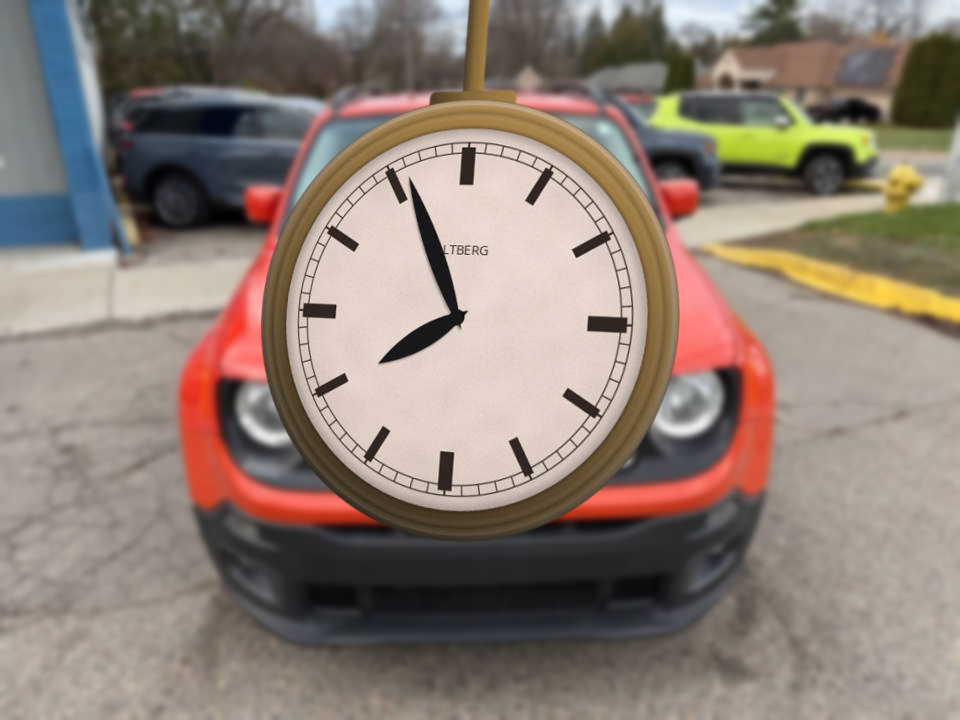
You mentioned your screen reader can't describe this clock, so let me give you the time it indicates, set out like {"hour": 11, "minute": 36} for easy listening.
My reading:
{"hour": 7, "minute": 56}
